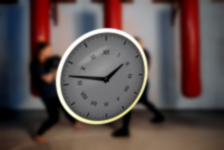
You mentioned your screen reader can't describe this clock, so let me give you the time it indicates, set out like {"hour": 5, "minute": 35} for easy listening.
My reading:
{"hour": 1, "minute": 47}
